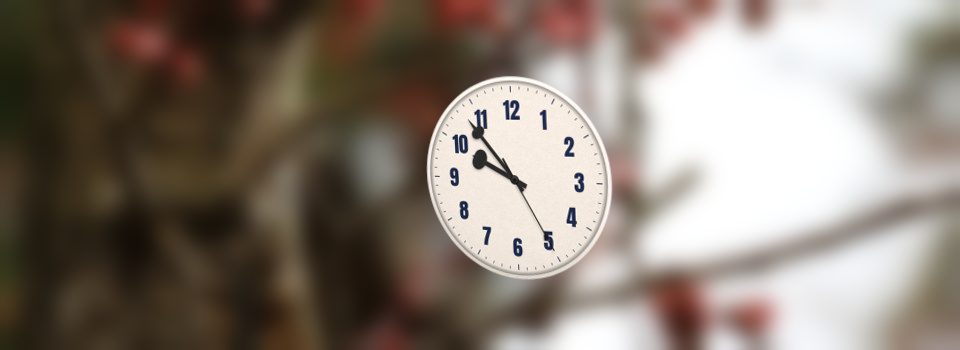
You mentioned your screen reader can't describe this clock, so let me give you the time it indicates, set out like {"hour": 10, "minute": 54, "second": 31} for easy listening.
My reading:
{"hour": 9, "minute": 53, "second": 25}
